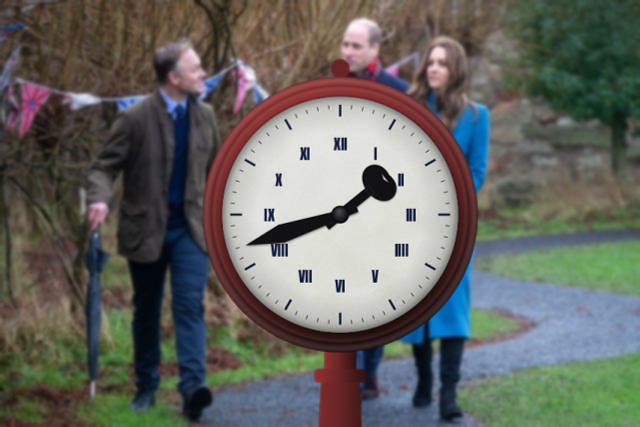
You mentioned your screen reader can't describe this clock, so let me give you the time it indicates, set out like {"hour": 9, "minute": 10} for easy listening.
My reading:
{"hour": 1, "minute": 42}
